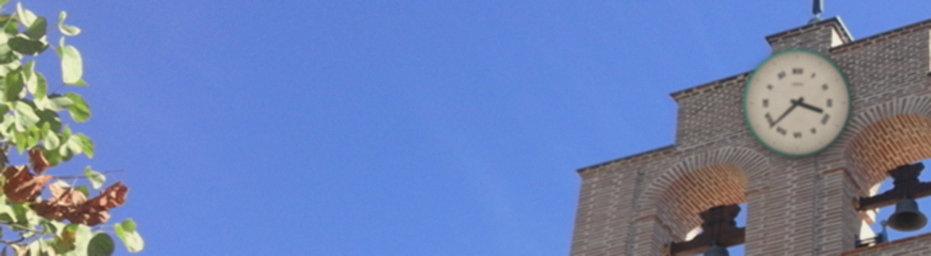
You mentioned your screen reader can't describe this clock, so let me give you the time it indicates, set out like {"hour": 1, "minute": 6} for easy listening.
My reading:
{"hour": 3, "minute": 38}
